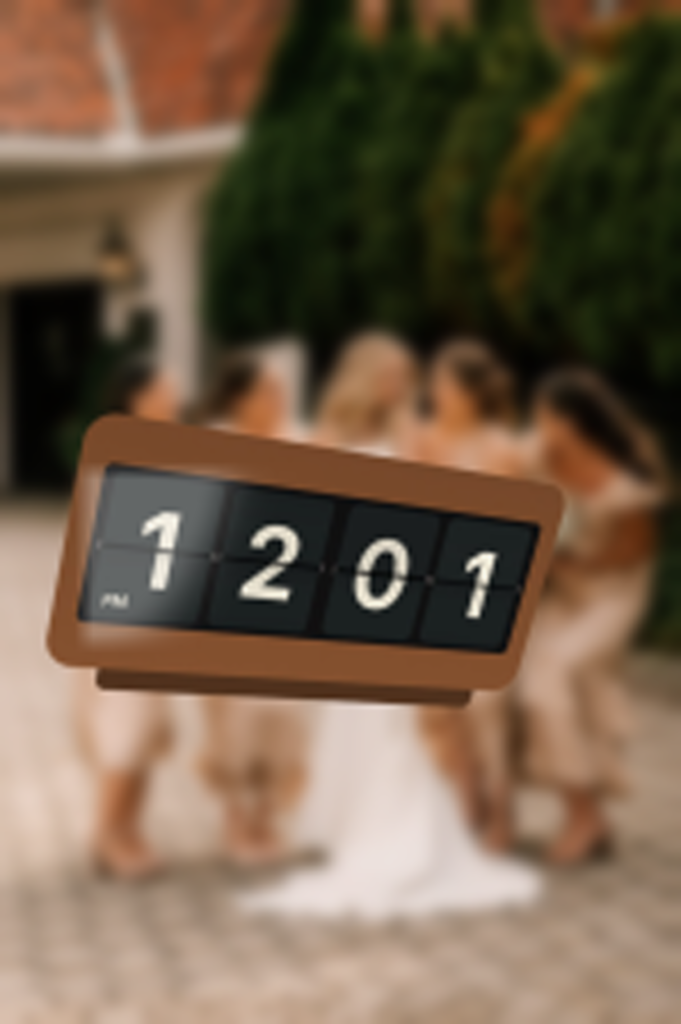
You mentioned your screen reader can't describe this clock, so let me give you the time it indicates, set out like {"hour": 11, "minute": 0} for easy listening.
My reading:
{"hour": 12, "minute": 1}
